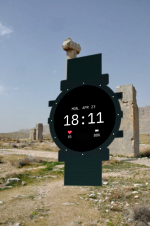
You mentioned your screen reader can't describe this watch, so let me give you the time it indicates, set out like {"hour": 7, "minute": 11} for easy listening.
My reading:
{"hour": 18, "minute": 11}
